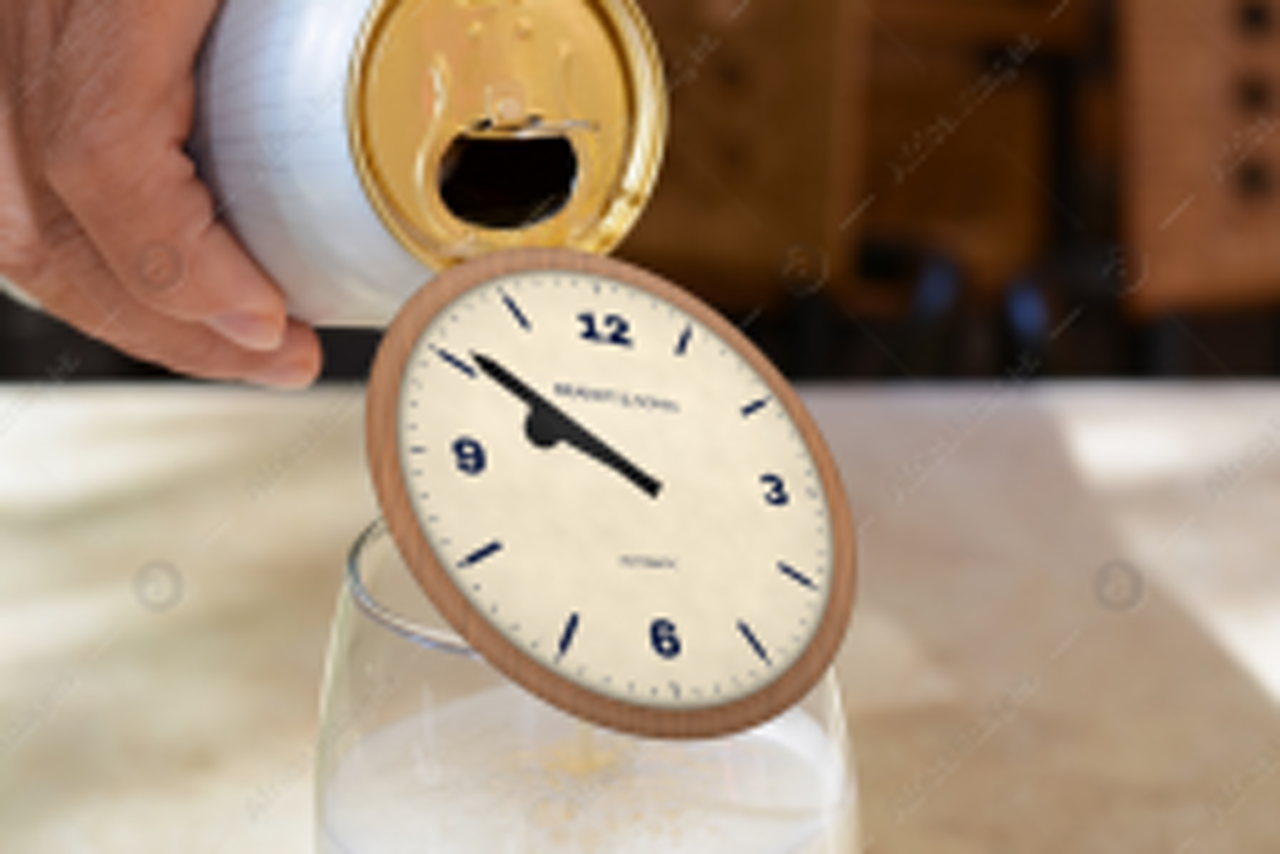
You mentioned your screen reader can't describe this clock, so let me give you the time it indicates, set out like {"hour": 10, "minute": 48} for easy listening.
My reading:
{"hour": 9, "minute": 51}
